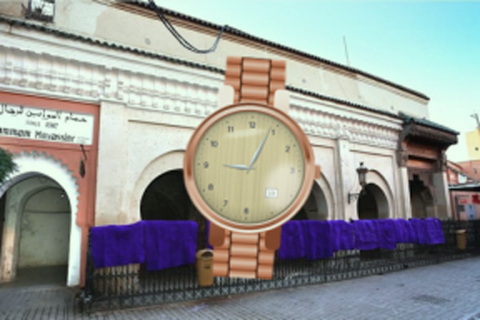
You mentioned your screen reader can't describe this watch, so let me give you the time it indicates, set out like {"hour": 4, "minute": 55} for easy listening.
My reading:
{"hour": 9, "minute": 4}
